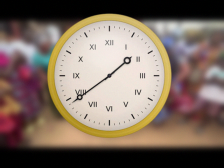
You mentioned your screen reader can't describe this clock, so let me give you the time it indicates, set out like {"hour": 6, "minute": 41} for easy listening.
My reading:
{"hour": 1, "minute": 39}
